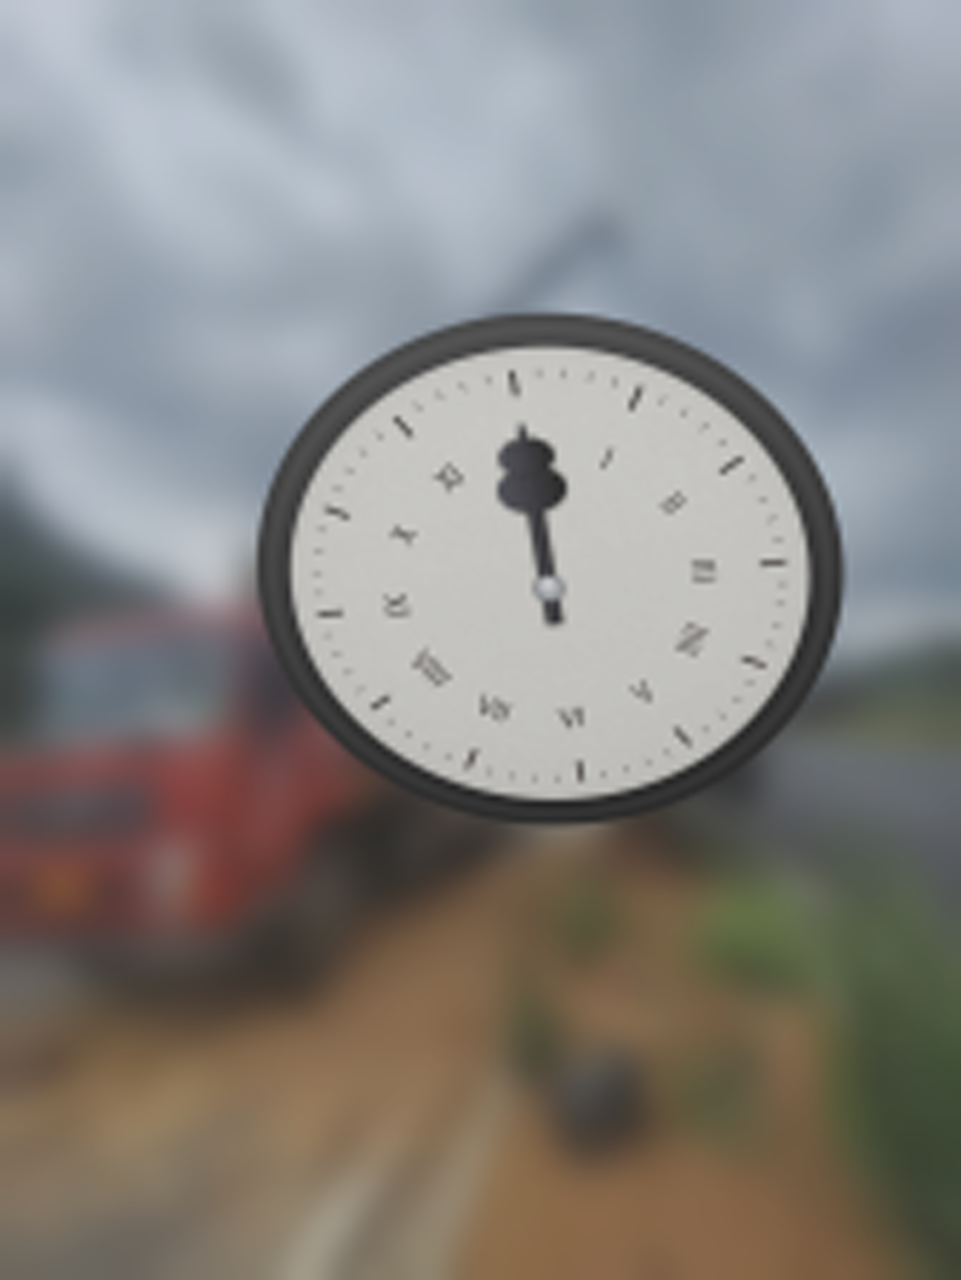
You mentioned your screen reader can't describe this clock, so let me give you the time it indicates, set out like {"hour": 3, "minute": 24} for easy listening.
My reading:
{"hour": 12, "minute": 0}
